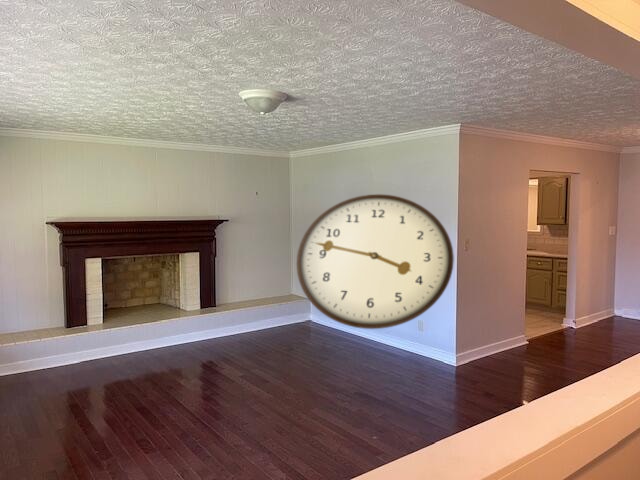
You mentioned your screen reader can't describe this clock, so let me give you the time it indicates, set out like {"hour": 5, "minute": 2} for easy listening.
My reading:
{"hour": 3, "minute": 47}
